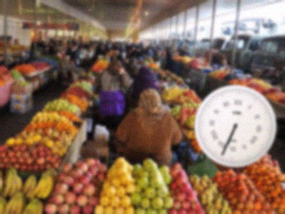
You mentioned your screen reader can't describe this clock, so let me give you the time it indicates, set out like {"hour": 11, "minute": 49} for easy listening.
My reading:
{"hour": 6, "minute": 33}
